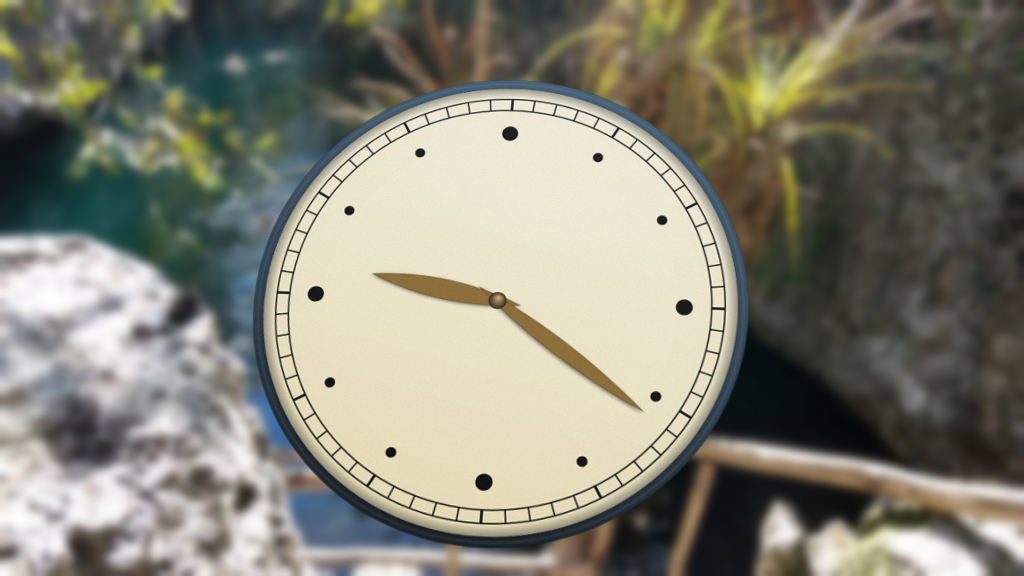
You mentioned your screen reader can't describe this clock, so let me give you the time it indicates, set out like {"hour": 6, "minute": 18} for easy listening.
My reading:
{"hour": 9, "minute": 21}
